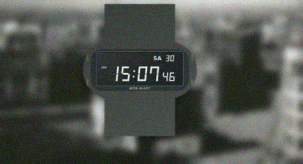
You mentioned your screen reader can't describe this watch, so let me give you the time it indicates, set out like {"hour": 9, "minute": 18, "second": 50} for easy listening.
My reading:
{"hour": 15, "minute": 7, "second": 46}
